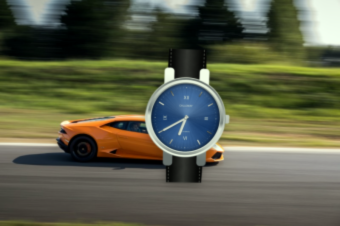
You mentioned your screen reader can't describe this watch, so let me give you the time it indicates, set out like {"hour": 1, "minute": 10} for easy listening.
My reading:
{"hour": 6, "minute": 40}
